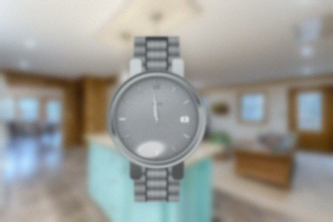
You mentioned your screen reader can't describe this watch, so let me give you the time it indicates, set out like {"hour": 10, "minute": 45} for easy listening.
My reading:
{"hour": 11, "minute": 59}
